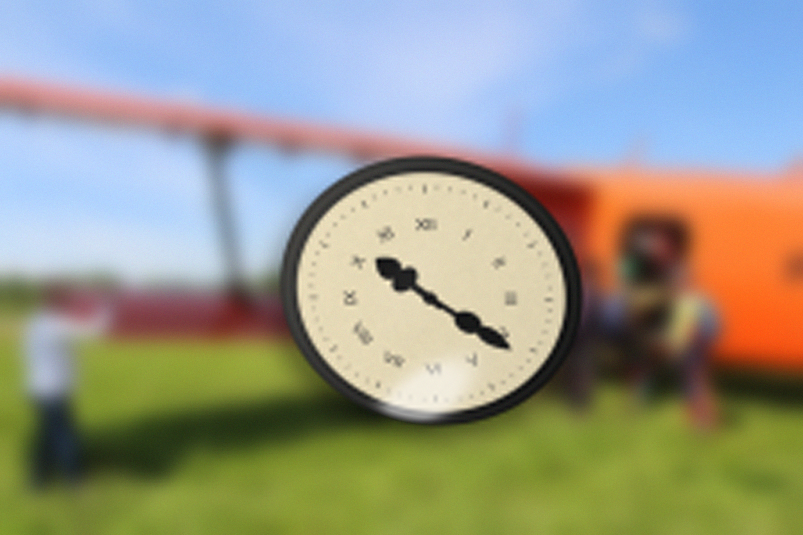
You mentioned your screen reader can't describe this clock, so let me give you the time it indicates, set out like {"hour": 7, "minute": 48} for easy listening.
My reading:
{"hour": 10, "minute": 21}
